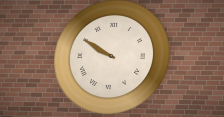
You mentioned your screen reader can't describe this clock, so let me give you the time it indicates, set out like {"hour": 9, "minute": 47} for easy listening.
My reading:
{"hour": 9, "minute": 50}
